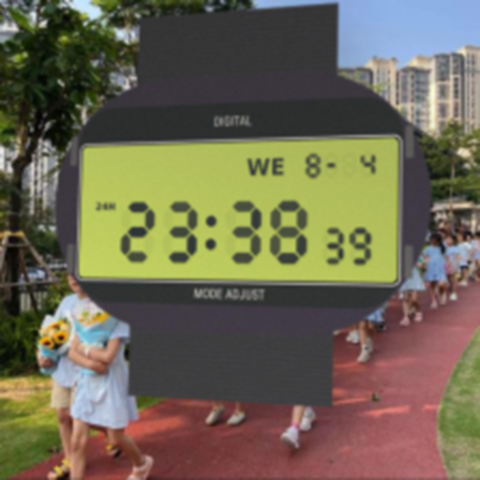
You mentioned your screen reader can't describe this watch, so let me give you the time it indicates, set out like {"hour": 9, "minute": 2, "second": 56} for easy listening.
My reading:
{"hour": 23, "minute": 38, "second": 39}
